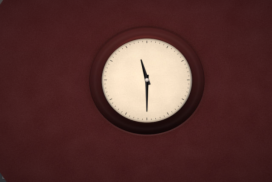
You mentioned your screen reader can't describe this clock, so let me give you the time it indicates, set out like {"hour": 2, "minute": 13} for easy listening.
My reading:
{"hour": 11, "minute": 30}
